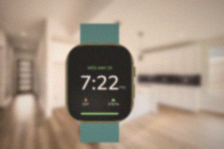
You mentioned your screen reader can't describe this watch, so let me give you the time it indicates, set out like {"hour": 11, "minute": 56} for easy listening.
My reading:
{"hour": 7, "minute": 22}
